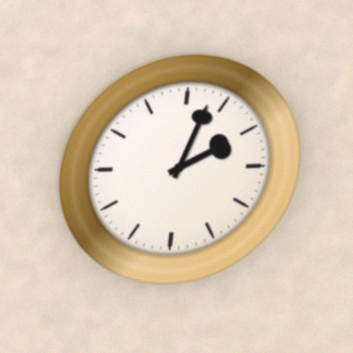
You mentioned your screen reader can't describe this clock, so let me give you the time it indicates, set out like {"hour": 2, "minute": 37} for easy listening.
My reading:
{"hour": 2, "minute": 3}
